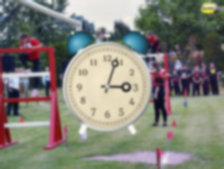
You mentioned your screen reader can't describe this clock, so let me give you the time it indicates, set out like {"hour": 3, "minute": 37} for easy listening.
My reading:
{"hour": 3, "minute": 3}
